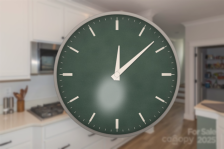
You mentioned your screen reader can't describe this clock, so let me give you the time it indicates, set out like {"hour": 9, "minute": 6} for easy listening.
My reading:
{"hour": 12, "minute": 8}
